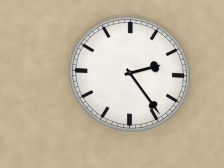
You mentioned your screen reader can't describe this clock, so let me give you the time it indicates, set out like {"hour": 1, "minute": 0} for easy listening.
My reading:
{"hour": 2, "minute": 24}
